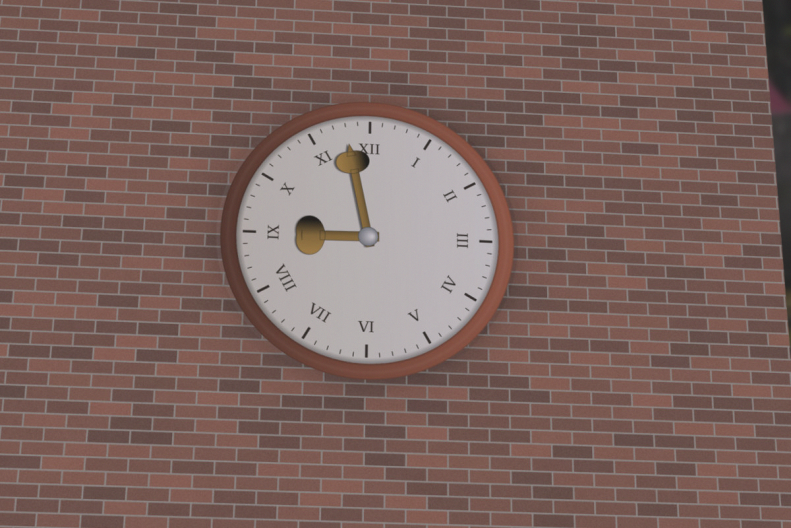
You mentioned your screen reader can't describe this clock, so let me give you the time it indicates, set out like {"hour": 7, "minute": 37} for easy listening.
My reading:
{"hour": 8, "minute": 58}
